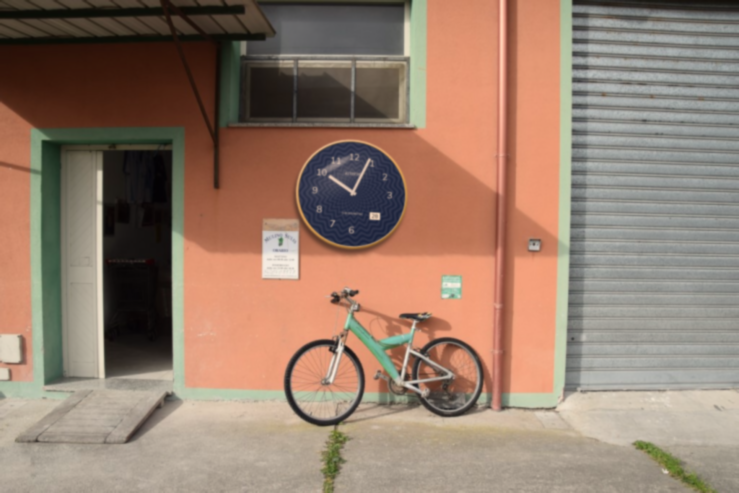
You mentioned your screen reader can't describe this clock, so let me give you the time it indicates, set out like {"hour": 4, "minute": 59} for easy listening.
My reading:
{"hour": 10, "minute": 4}
